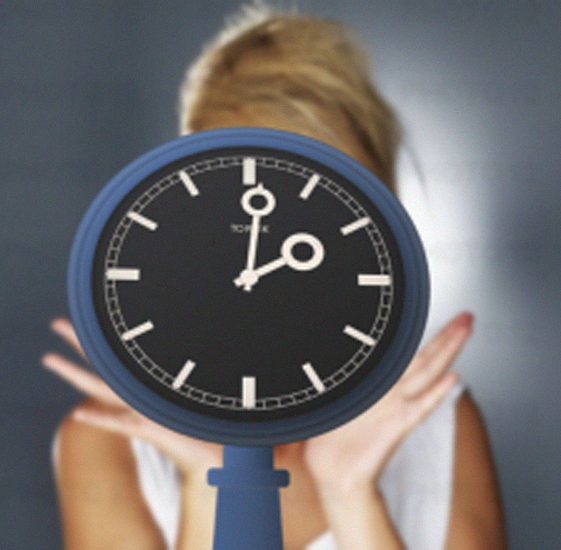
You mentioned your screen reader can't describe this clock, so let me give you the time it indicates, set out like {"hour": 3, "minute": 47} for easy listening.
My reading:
{"hour": 2, "minute": 1}
